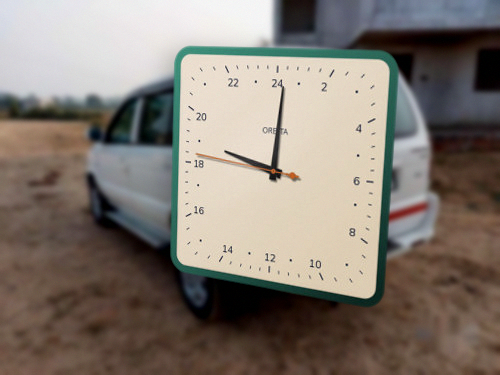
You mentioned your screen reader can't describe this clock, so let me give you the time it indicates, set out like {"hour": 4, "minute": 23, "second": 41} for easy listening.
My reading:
{"hour": 19, "minute": 0, "second": 46}
